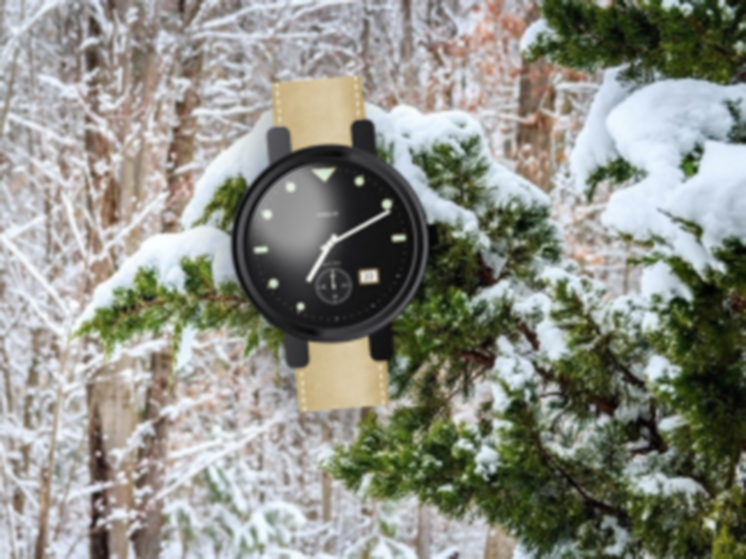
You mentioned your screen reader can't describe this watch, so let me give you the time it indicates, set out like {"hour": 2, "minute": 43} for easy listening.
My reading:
{"hour": 7, "minute": 11}
